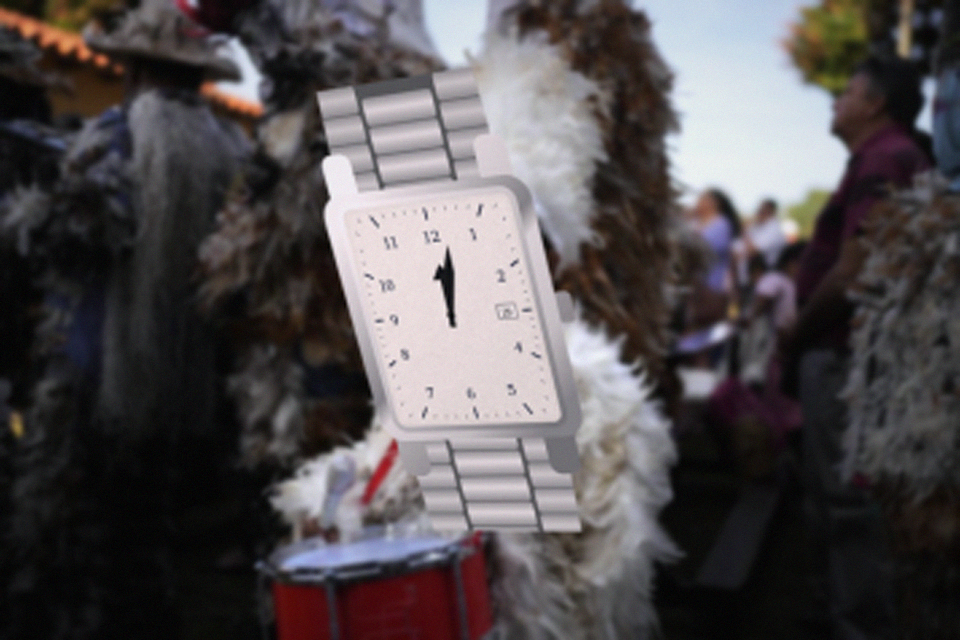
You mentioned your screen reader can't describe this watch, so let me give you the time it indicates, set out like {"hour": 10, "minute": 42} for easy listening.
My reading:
{"hour": 12, "minute": 2}
